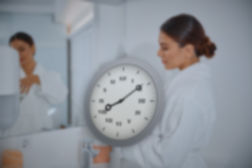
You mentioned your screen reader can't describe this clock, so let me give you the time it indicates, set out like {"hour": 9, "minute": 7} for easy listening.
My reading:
{"hour": 8, "minute": 9}
